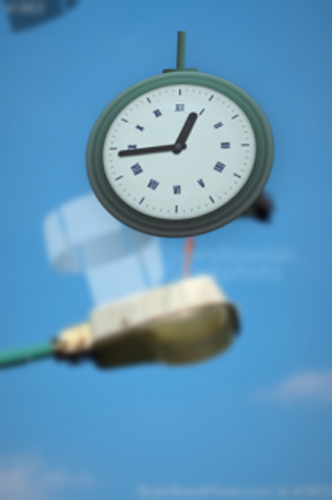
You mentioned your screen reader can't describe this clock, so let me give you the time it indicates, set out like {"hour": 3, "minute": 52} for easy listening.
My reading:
{"hour": 12, "minute": 44}
